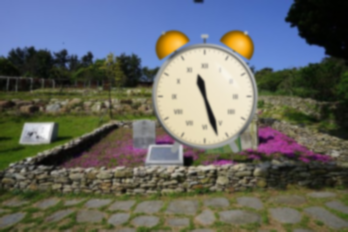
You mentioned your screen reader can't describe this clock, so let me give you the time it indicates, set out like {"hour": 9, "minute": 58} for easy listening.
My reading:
{"hour": 11, "minute": 27}
